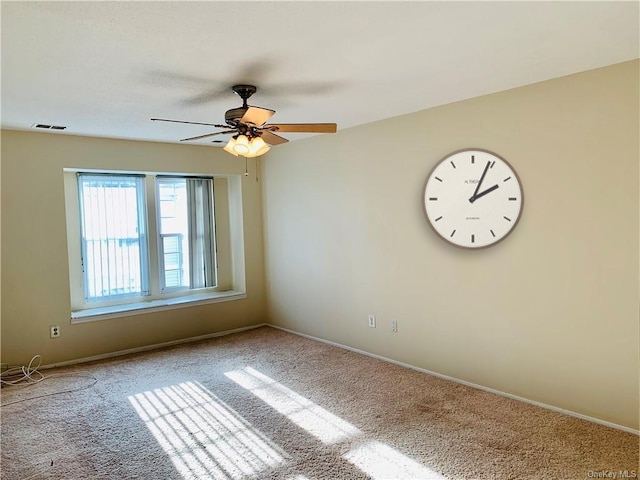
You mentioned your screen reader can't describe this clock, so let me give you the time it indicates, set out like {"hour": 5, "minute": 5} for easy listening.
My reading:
{"hour": 2, "minute": 4}
